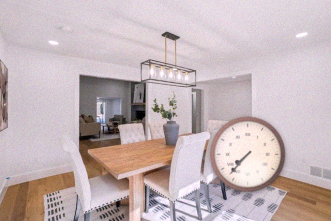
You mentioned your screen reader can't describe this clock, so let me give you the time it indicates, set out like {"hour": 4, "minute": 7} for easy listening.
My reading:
{"hour": 7, "minute": 37}
